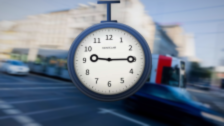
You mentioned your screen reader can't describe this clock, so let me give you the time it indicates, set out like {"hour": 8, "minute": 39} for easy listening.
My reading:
{"hour": 9, "minute": 15}
